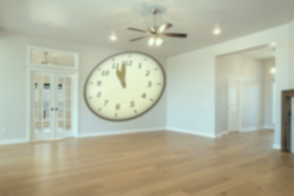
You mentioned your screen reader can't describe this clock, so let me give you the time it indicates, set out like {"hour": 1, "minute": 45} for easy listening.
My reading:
{"hour": 10, "minute": 58}
